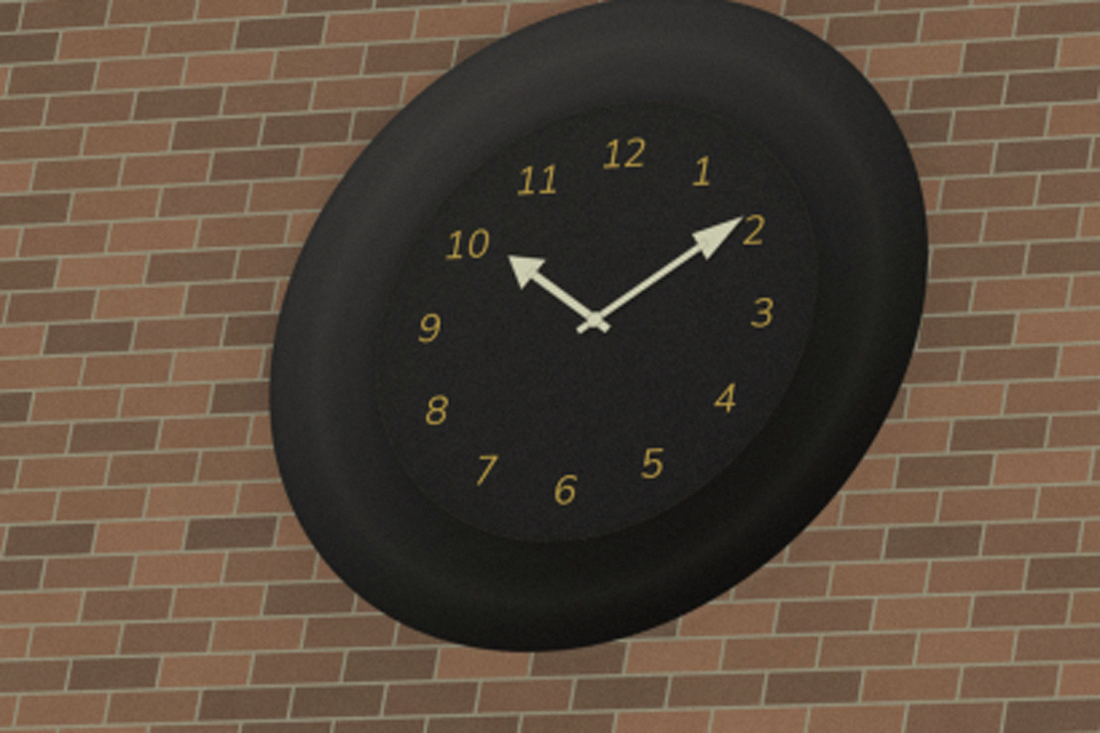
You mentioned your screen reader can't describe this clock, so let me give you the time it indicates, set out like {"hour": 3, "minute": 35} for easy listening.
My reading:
{"hour": 10, "minute": 9}
